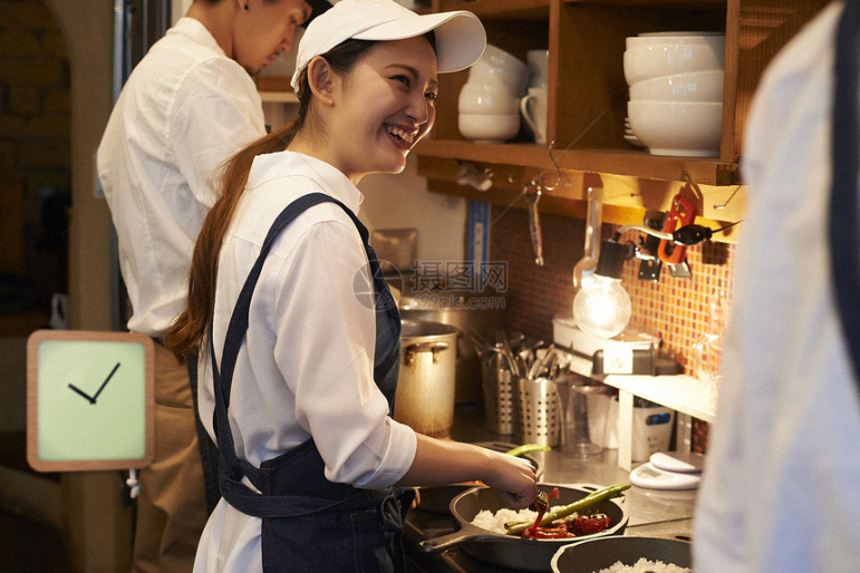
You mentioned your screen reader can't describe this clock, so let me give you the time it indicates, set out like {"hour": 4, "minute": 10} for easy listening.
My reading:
{"hour": 10, "minute": 6}
